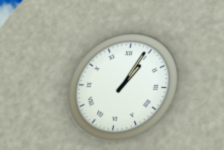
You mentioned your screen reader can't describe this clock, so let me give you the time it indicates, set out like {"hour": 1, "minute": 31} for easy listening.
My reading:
{"hour": 1, "minute": 4}
